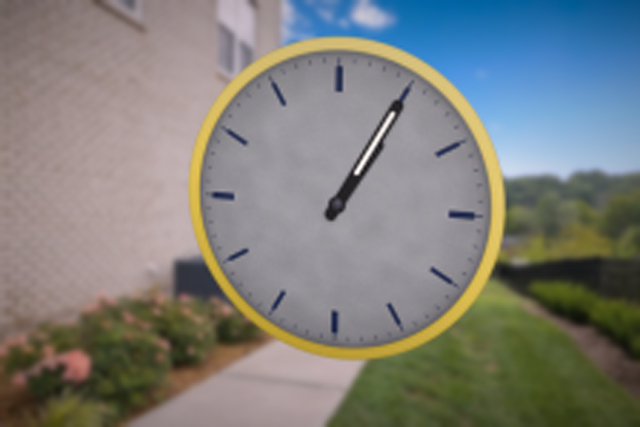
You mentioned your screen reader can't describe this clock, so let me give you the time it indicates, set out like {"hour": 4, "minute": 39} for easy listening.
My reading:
{"hour": 1, "minute": 5}
